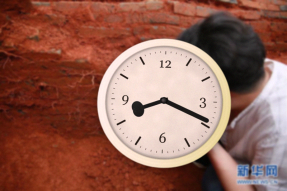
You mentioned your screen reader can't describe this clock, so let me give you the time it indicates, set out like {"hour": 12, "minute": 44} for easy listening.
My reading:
{"hour": 8, "minute": 19}
